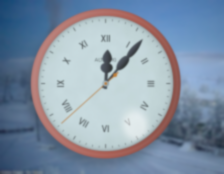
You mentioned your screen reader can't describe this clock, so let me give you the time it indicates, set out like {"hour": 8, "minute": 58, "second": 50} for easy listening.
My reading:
{"hour": 12, "minute": 6, "second": 38}
